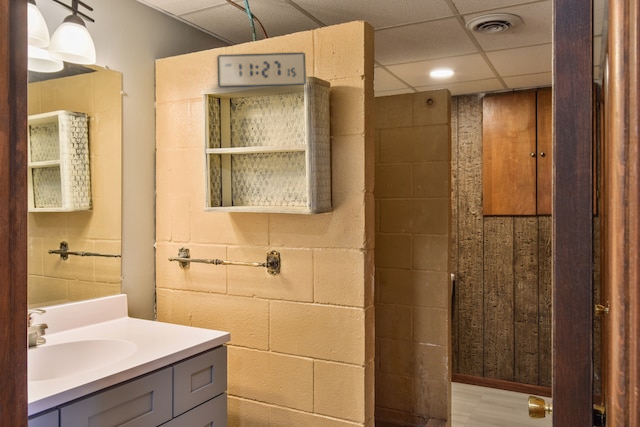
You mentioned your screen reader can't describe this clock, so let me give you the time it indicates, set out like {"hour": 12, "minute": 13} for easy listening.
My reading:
{"hour": 11, "minute": 27}
